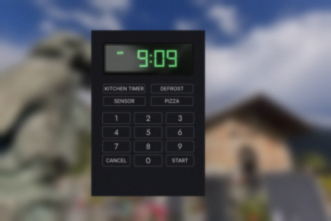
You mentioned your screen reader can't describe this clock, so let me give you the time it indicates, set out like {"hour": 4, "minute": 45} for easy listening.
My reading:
{"hour": 9, "minute": 9}
